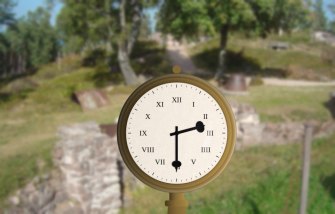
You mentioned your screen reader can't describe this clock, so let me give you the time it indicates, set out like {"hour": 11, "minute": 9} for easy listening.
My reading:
{"hour": 2, "minute": 30}
